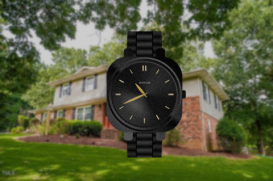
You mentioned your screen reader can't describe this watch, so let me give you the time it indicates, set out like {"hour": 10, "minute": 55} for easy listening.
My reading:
{"hour": 10, "minute": 41}
